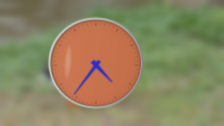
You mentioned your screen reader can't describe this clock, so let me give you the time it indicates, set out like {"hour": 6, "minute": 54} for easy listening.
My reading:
{"hour": 4, "minute": 36}
